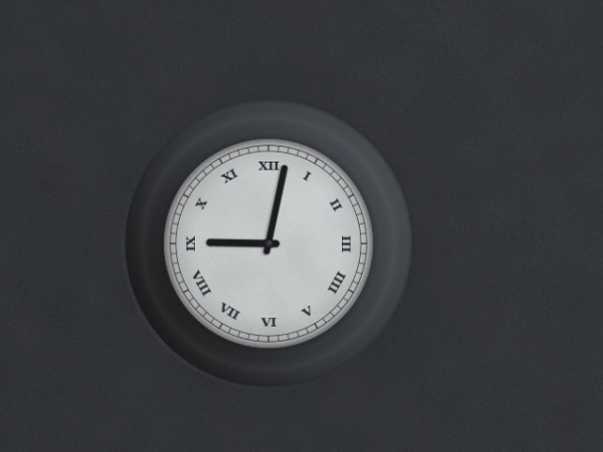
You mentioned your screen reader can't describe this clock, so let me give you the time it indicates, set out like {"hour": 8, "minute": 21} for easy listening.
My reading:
{"hour": 9, "minute": 2}
